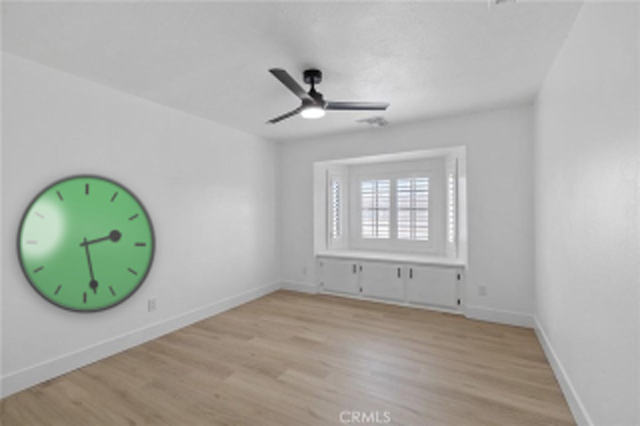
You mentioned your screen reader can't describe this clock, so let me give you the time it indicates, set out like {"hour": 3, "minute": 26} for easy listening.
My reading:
{"hour": 2, "minute": 28}
